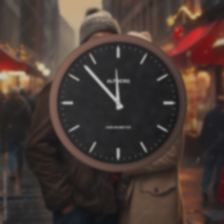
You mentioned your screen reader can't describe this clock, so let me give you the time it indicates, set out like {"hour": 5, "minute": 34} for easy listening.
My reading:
{"hour": 11, "minute": 53}
